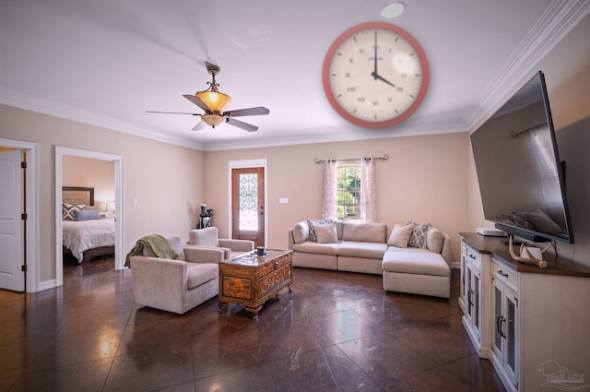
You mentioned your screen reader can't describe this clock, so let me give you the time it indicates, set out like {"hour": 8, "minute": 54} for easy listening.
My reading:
{"hour": 4, "minute": 0}
